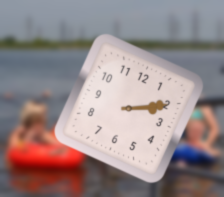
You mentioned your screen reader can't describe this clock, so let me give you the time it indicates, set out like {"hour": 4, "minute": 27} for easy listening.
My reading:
{"hour": 2, "minute": 10}
